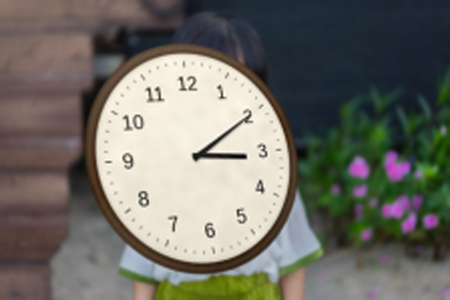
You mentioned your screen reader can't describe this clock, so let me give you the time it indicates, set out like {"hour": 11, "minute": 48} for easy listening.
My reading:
{"hour": 3, "minute": 10}
